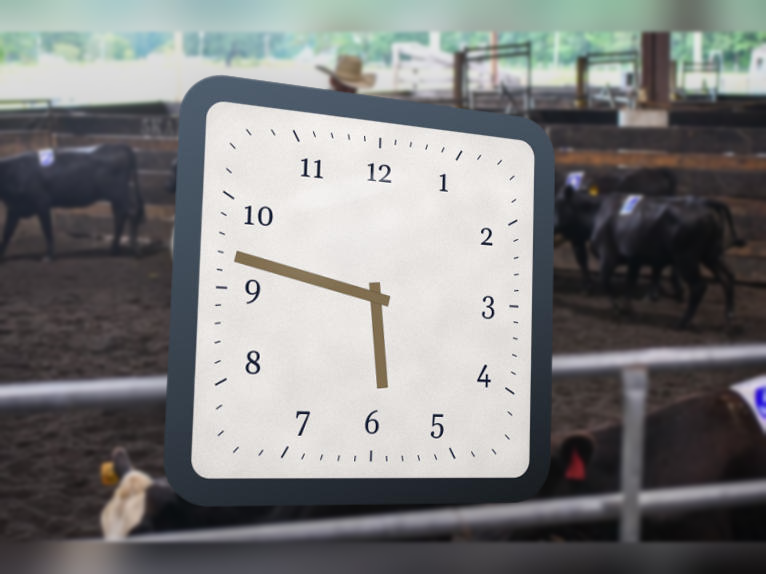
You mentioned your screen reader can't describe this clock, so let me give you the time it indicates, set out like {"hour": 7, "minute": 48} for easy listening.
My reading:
{"hour": 5, "minute": 47}
